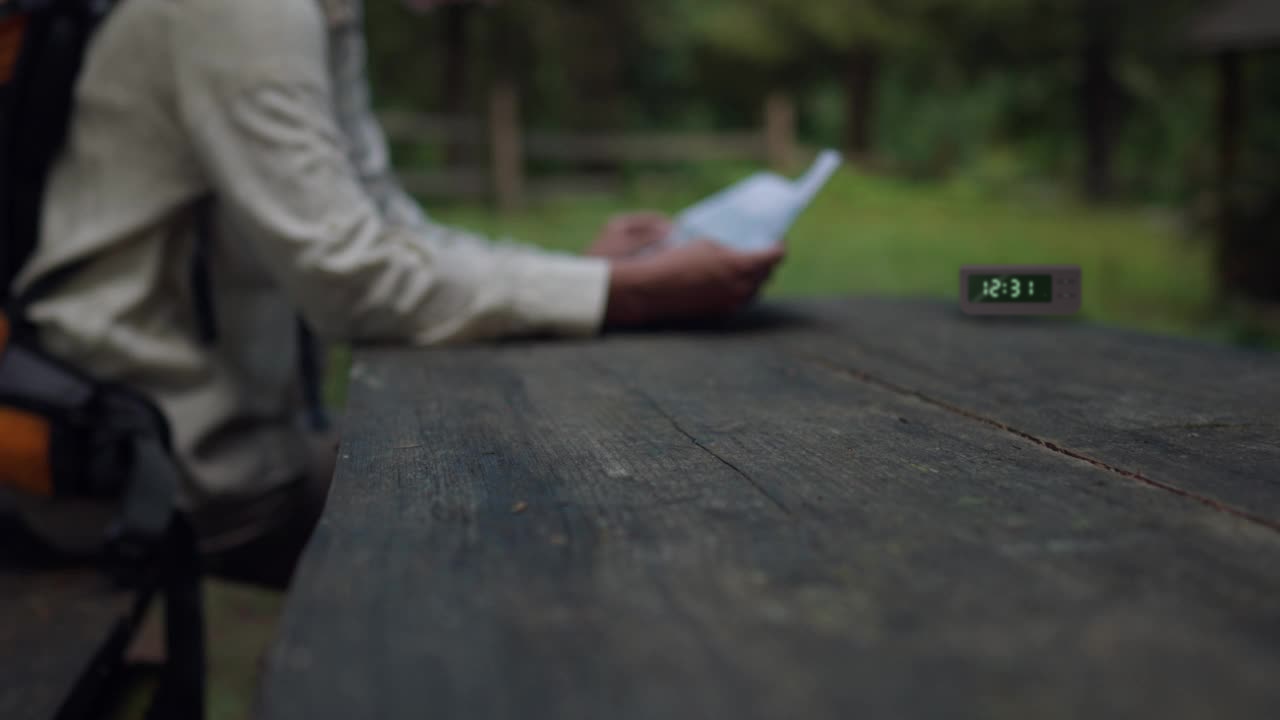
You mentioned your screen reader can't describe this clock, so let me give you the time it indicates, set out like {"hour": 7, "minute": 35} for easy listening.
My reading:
{"hour": 12, "minute": 31}
